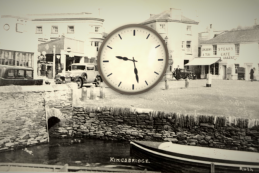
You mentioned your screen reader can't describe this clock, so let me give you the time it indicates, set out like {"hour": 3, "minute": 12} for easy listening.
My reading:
{"hour": 9, "minute": 28}
